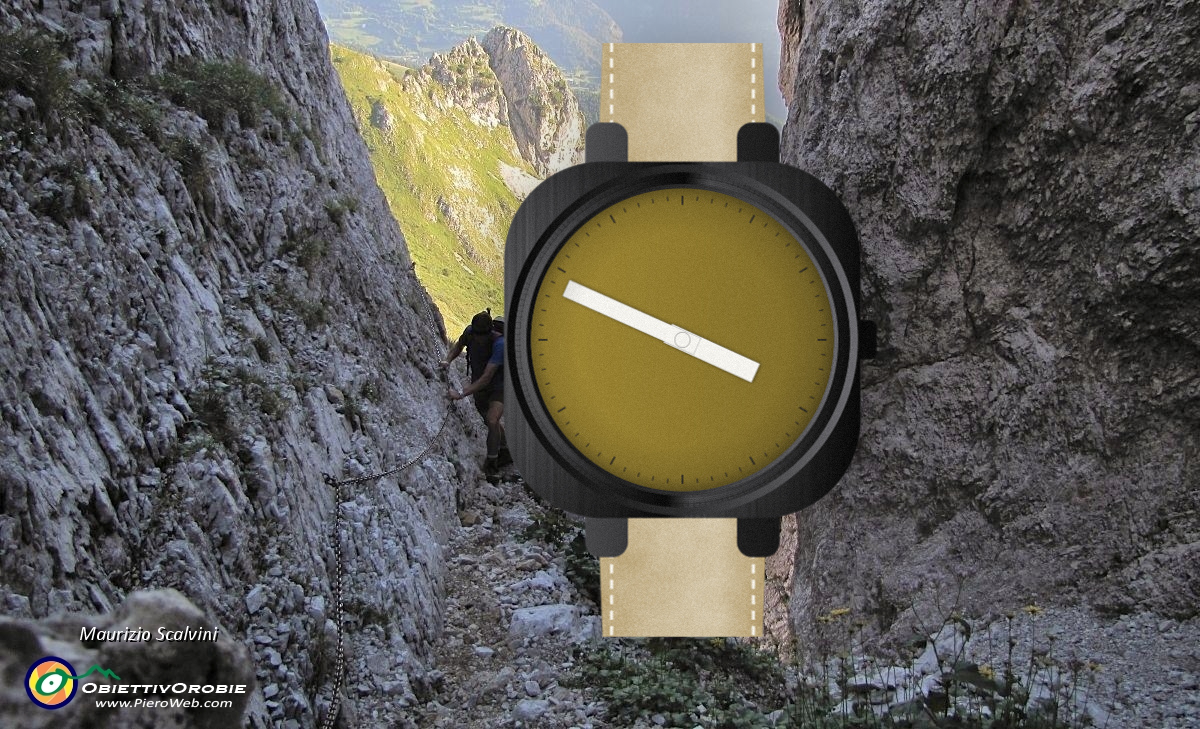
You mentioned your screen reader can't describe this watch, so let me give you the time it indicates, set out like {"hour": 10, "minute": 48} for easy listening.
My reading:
{"hour": 3, "minute": 49}
